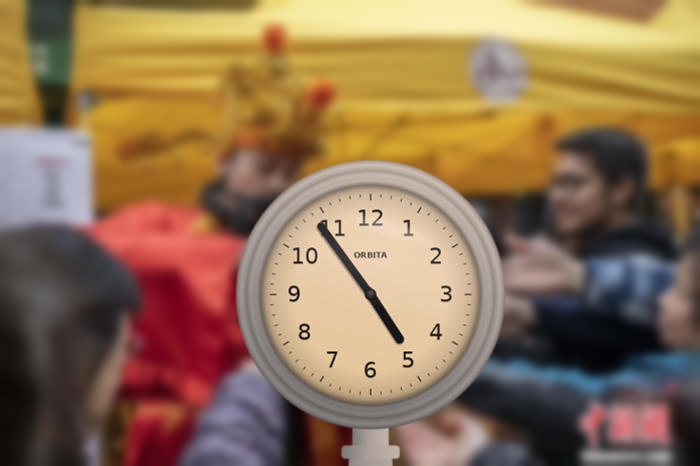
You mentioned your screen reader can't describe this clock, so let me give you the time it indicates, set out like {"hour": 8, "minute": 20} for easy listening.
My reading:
{"hour": 4, "minute": 54}
